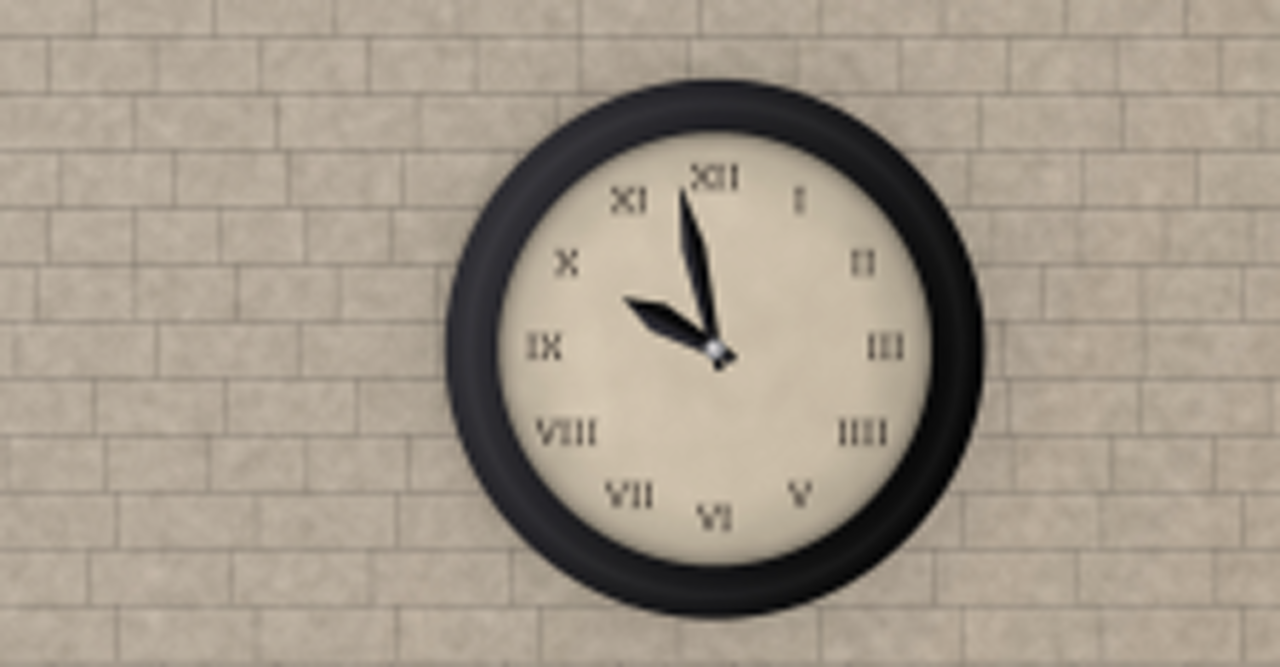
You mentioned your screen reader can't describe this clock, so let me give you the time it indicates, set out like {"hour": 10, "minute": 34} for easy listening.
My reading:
{"hour": 9, "minute": 58}
